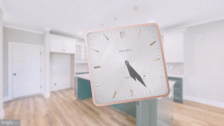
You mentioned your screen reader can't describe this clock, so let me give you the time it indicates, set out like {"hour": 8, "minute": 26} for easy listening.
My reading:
{"hour": 5, "minute": 25}
